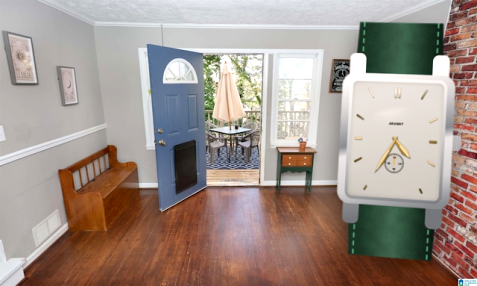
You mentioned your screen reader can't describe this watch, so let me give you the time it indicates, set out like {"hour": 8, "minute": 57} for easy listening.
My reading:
{"hour": 4, "minute": 35}
